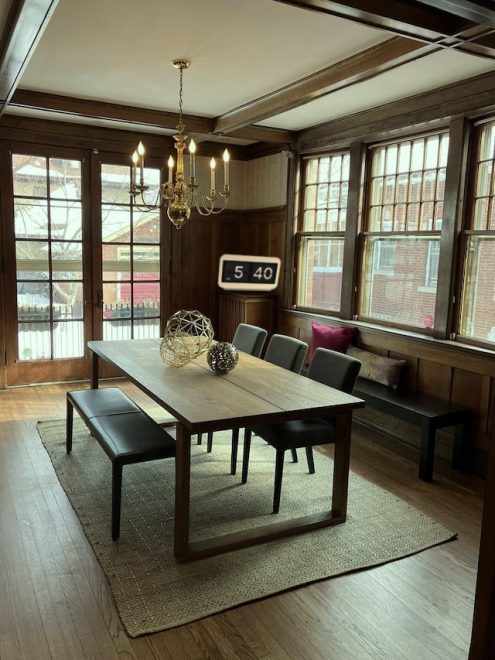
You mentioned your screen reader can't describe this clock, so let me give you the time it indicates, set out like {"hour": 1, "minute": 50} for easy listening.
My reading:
{"hour": 5, "minute": 40}
